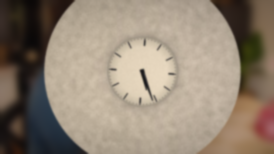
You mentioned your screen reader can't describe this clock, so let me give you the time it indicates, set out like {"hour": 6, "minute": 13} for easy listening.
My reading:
{"hour": 5, "minute": 26}
